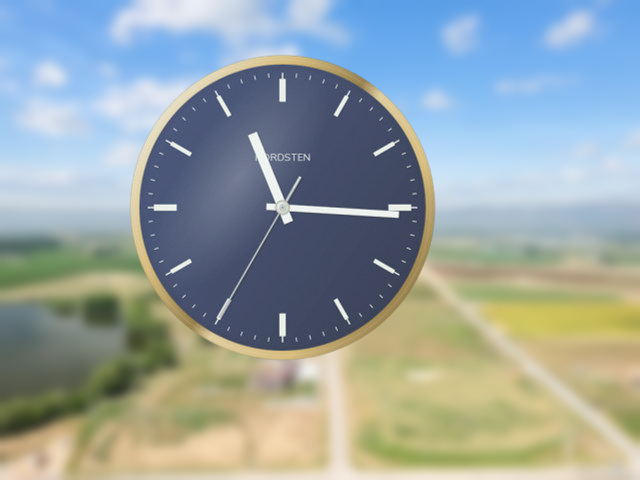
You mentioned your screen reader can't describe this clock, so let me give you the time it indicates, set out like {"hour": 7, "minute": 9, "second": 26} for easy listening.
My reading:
{"hour": 11, "minute": 15, "second": 35}
